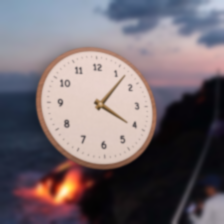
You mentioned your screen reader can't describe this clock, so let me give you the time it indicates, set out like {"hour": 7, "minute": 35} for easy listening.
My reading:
{"hour": 4, "minute": 7}
